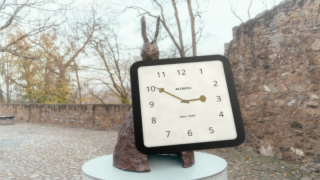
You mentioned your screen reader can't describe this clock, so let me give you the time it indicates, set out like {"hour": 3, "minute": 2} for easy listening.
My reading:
{"hour": 2, "minute": 51}
